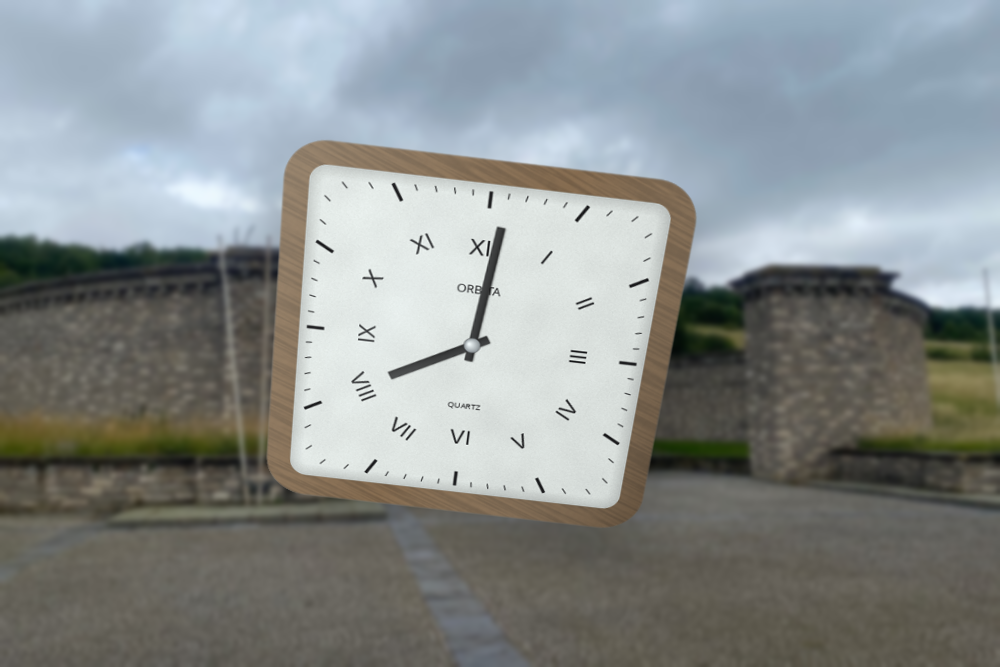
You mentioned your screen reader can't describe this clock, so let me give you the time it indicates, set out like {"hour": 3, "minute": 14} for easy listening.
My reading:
{"hour": 8, "minute": 1}
